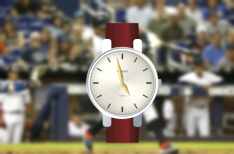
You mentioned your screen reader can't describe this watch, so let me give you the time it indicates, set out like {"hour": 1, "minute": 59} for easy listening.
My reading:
{"hour": 4, "minute": 58}
